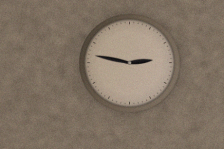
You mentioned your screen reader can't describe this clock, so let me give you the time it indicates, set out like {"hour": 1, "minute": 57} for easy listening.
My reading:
{"hour": 2, "minute": 47}
